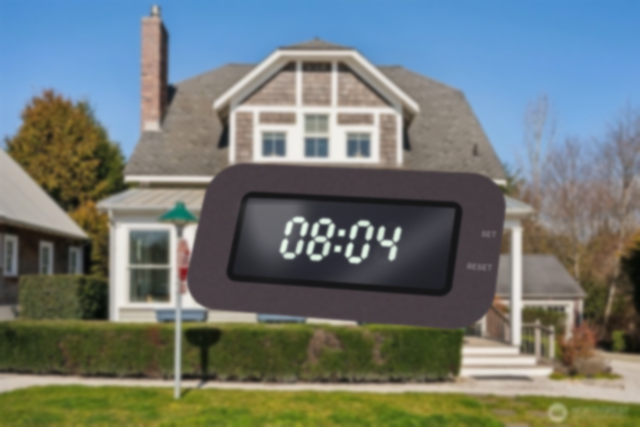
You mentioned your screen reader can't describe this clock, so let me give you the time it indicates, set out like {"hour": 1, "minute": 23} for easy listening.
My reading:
{"hour": 8, "minute": 4}
